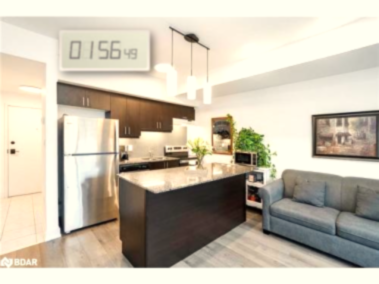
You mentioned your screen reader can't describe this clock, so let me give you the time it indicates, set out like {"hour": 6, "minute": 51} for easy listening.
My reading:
{"hour": 1, "minute": 56}
